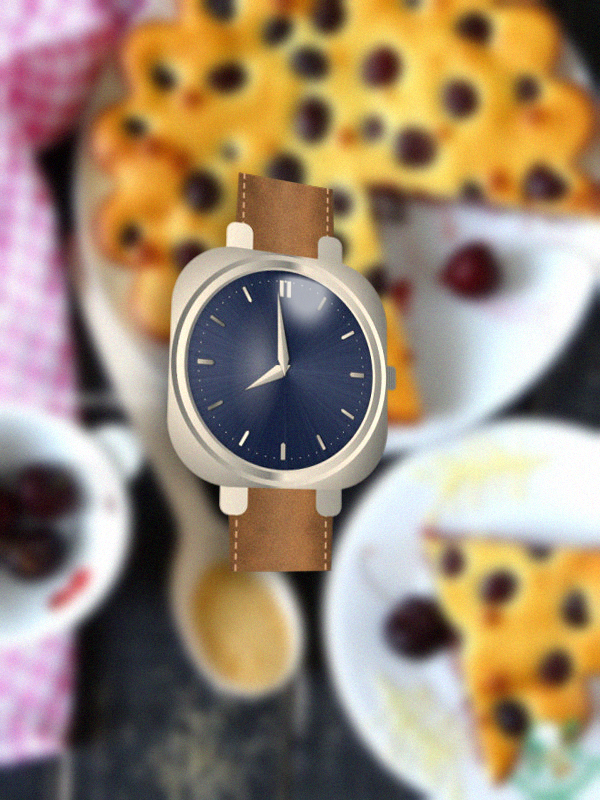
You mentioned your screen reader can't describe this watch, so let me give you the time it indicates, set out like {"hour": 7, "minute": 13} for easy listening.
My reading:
{"hour": 7, "minute": 59}
